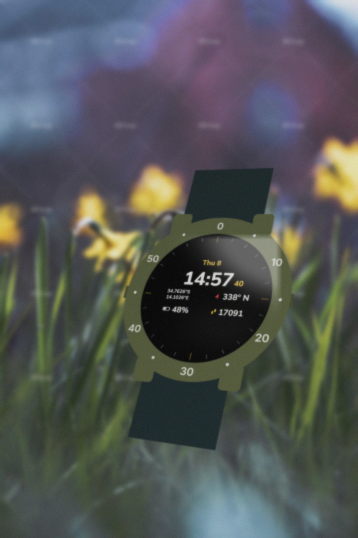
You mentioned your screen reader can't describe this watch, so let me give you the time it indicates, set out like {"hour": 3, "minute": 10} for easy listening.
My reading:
{"hour": 14, "minute": 57}
